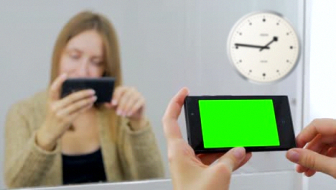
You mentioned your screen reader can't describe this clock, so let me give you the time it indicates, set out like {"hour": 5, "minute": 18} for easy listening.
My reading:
{"hour": 1, "minute": 46}
